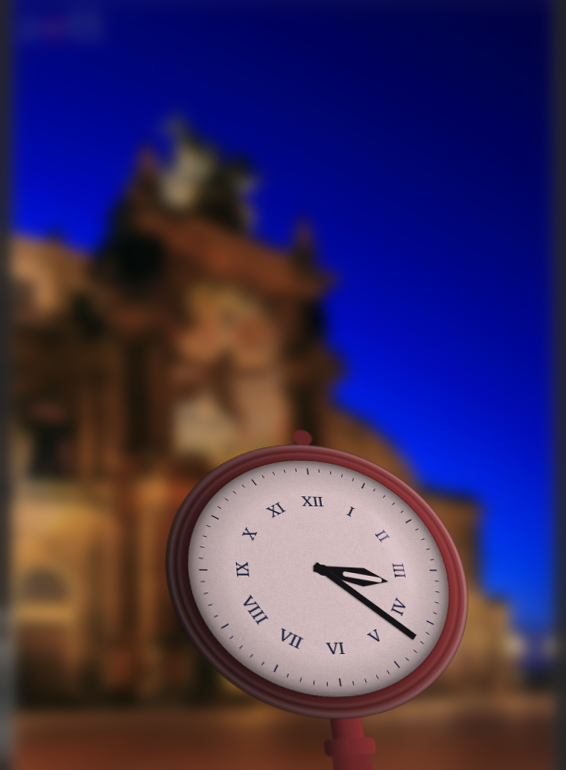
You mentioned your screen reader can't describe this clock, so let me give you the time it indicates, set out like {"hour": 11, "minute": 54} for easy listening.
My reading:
{"hour": 3, "minute": 22}
